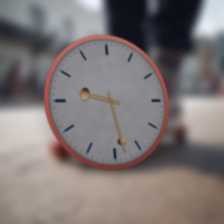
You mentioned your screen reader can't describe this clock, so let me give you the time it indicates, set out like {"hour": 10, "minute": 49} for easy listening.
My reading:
{"hour": 9, "minute": 28}
